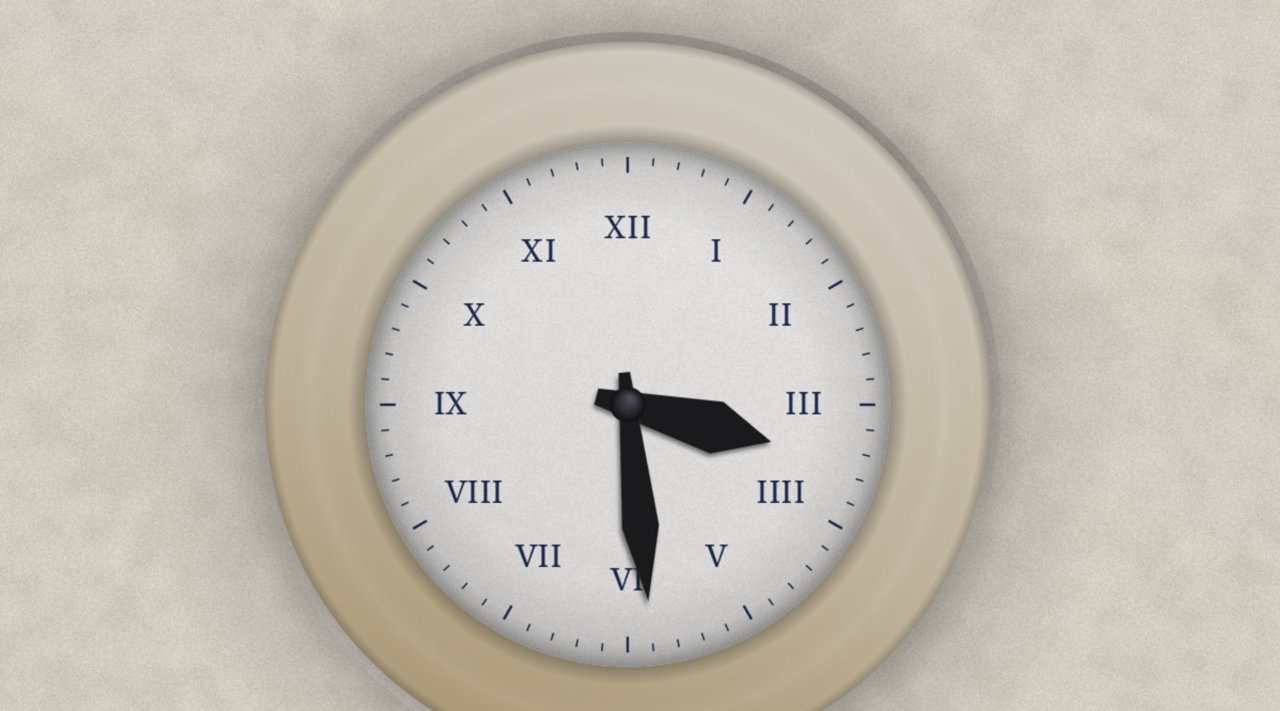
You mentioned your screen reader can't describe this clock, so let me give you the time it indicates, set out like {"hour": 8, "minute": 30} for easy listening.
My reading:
{"hour": 3, "minute": 29}
